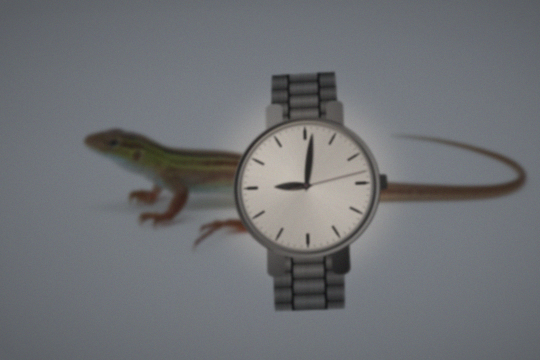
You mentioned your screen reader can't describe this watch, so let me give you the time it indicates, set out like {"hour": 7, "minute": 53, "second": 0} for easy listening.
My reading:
{"hour": 9, "minute": 1, "second": 13}
